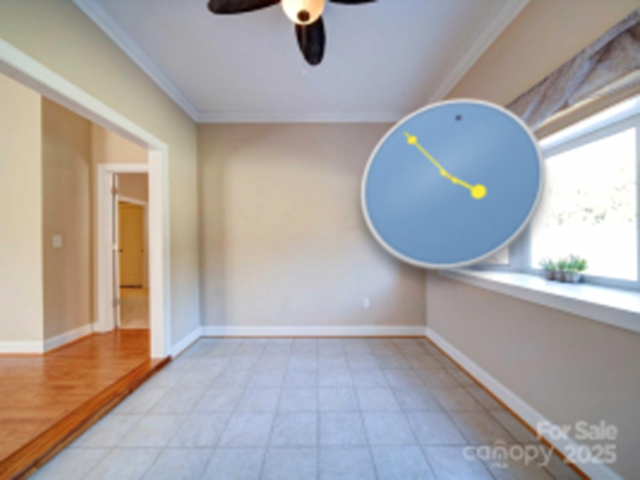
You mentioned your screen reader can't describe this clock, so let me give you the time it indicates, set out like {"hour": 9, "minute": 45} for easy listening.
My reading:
{"hour": 3, "minute": 52}
